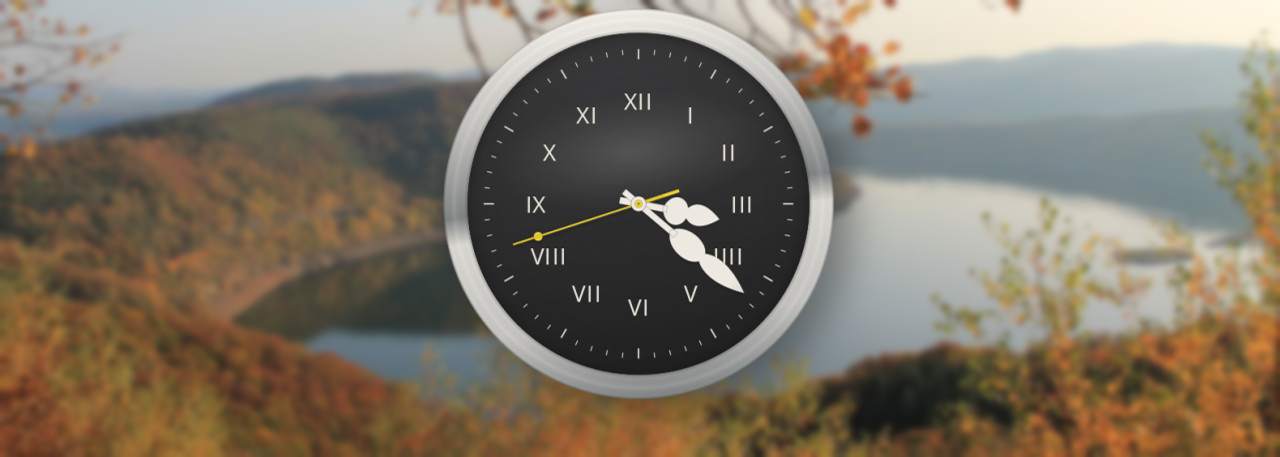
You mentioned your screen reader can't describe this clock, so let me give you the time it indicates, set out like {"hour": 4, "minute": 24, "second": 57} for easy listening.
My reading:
{"hour": 3, "minute": 21, "second": 42}
